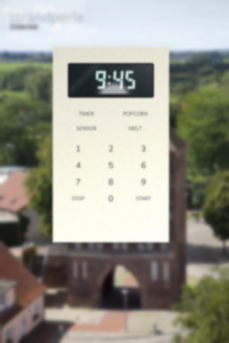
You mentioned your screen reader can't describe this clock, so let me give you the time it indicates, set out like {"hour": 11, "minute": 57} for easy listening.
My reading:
{"hour": 9, "minute": 45}
